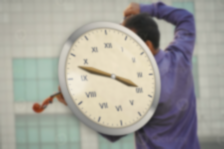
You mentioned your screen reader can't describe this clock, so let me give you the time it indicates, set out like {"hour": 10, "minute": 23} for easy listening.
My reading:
{"hour": 3, "minute": 48}
